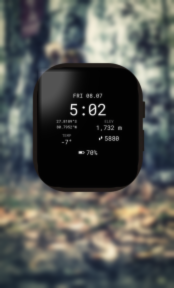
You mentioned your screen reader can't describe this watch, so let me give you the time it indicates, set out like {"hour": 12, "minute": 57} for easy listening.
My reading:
{"hour": 5, "minute": 2}
